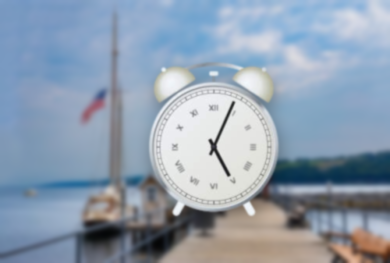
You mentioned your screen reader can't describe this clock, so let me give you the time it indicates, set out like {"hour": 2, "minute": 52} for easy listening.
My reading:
{"hour": 5, "minute": 4}
